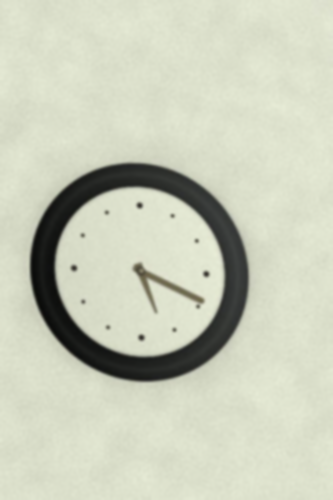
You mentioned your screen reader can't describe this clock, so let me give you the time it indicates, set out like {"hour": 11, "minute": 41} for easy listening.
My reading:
{"hour": 5, "minute": 19}
